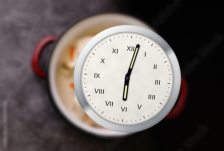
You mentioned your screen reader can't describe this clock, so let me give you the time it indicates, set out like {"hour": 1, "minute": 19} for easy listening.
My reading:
{"hour": 6, "minute": 2}
